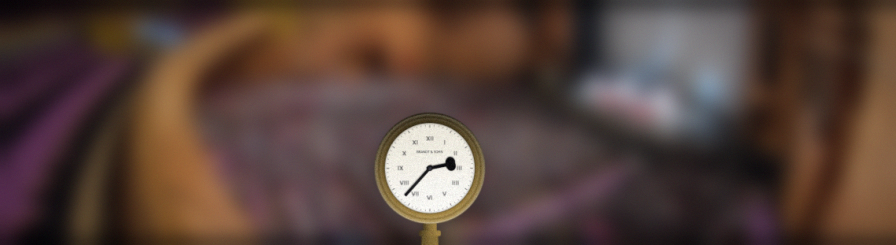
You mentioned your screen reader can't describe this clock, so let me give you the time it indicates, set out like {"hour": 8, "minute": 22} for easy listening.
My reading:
{"hour": 2, "minute": 37}
